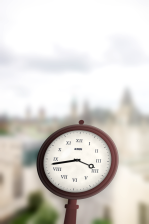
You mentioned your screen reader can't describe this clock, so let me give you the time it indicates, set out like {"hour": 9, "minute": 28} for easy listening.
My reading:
{"hour": 3, "minute": 43}
